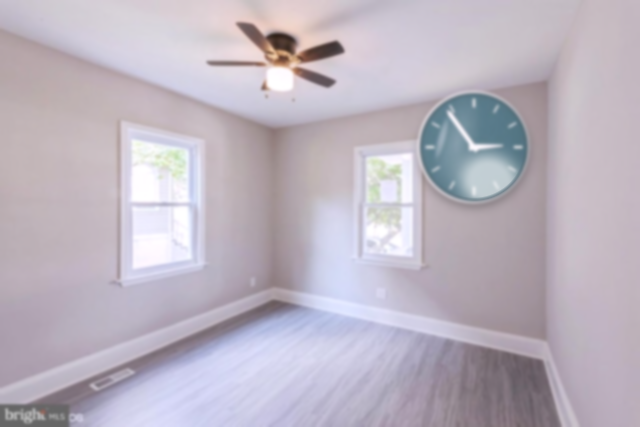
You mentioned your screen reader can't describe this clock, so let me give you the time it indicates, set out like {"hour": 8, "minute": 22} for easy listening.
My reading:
{"hour": 2, "minute": 54}
